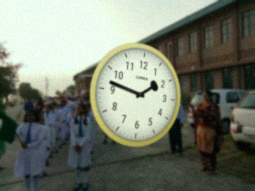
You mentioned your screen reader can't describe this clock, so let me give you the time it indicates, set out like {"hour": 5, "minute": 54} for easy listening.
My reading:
{"hour": 1, "minute": 47}
